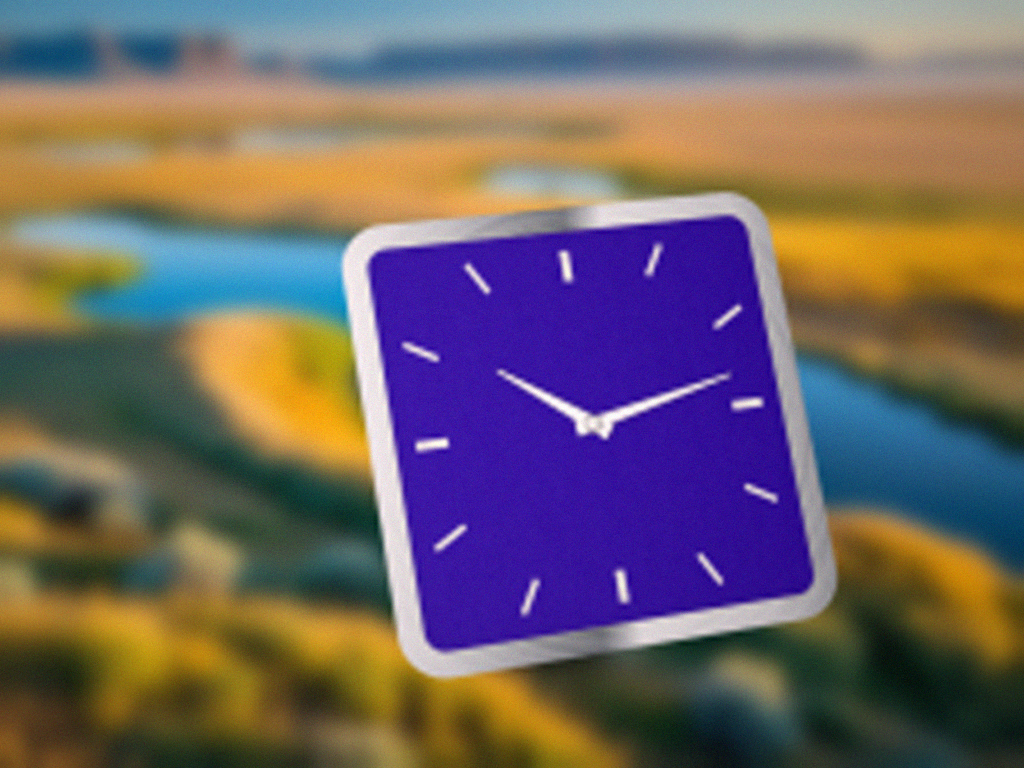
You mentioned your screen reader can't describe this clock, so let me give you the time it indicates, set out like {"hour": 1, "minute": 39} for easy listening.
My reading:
{"hour": 10, "minute": 13}
